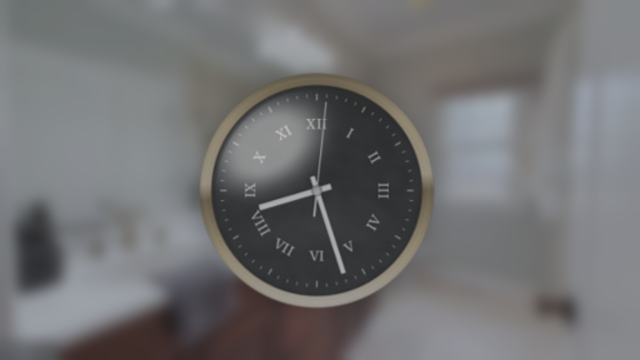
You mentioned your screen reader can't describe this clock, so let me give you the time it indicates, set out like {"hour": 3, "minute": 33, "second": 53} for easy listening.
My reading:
{"hour": 8, "minute": 27, "second": 1}
